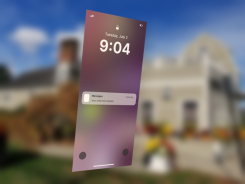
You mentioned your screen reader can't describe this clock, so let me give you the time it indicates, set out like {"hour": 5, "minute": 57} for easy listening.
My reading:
{"hour": 9, "minute": 4}
